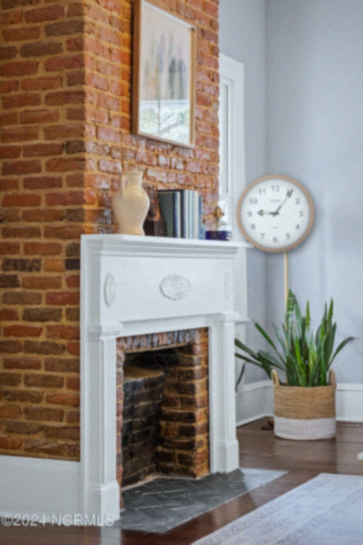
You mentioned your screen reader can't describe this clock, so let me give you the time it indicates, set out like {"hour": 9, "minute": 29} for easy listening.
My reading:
{"hour": 9, "minute": 6}
